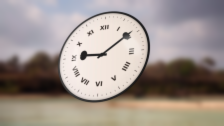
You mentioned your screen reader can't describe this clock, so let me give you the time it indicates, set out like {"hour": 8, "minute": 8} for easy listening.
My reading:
{"hour": 9, "minute": 9}
